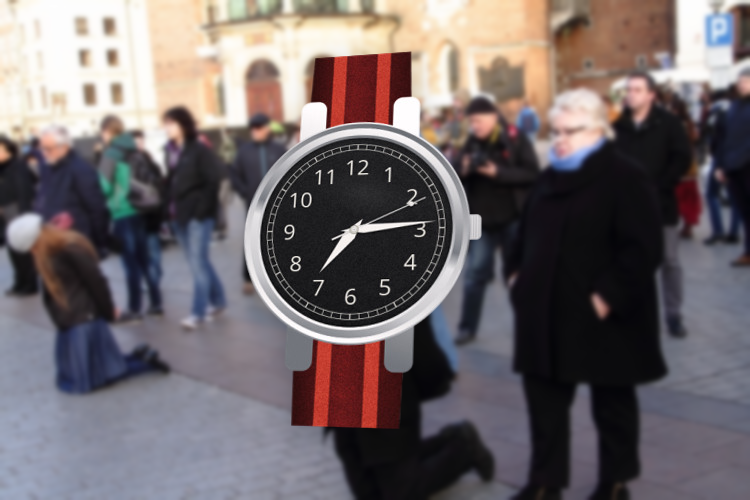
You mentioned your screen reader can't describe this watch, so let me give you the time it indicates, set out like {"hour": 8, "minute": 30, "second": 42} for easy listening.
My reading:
{"hour": 7, "minute": 14, "second": 11}
